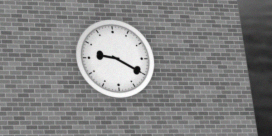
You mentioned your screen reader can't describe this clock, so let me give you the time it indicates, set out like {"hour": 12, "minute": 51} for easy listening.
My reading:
{"hour": 9, "minute": 20}
